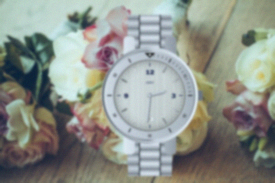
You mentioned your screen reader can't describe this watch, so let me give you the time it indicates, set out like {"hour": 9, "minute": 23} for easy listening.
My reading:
{"hour": 2, "minute": 31}
